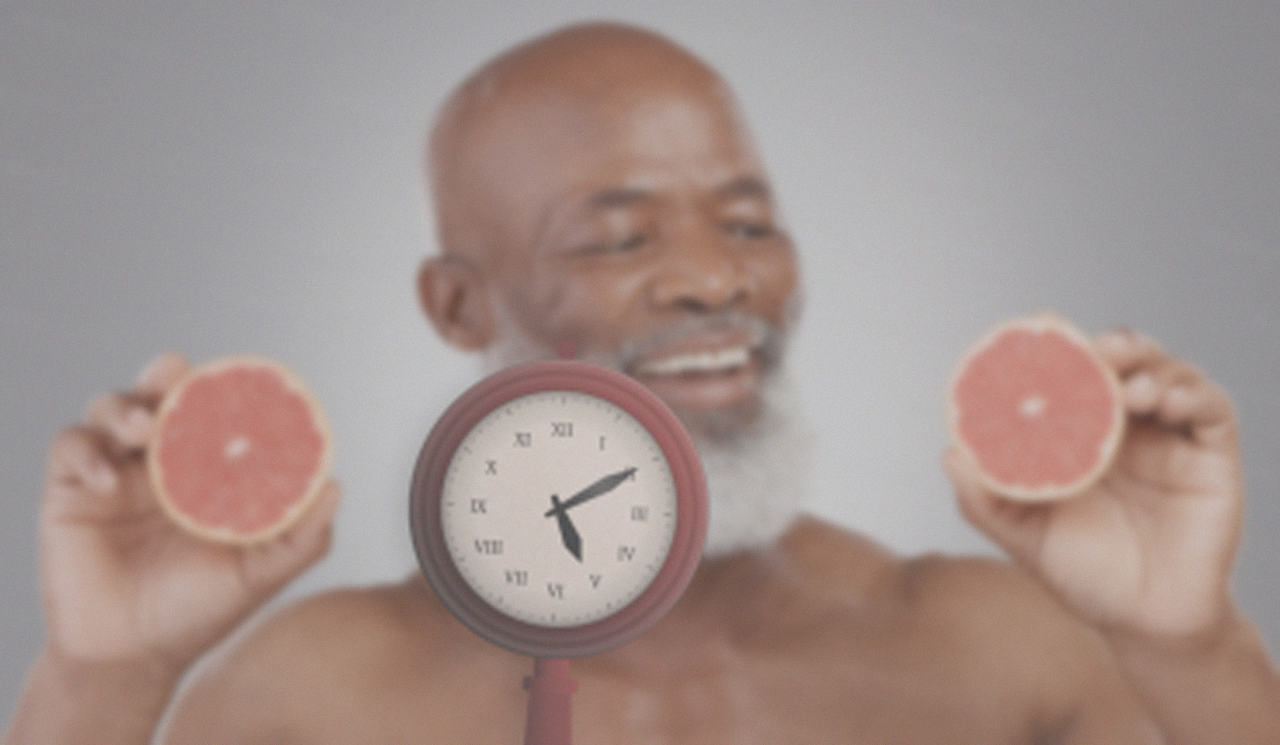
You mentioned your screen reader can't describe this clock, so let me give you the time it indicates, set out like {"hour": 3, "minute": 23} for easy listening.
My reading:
{"hour": 5, "minute": 10}
